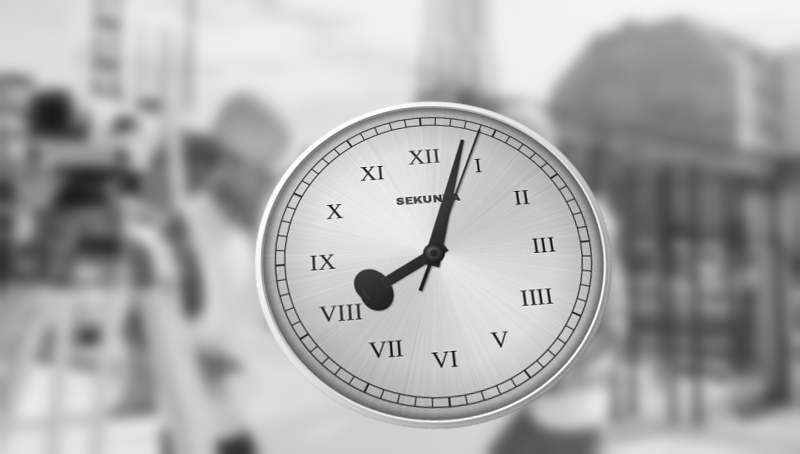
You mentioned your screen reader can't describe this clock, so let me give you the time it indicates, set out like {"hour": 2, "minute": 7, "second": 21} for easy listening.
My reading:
{"hour": 8, "minute": 3, "second": 4}
